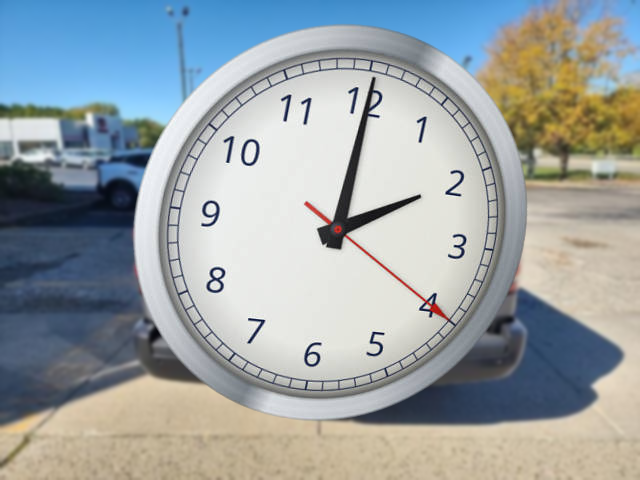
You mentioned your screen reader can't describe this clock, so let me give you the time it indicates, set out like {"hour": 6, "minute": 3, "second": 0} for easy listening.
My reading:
{"hour": 2, "minute": 0, "second": 20}
